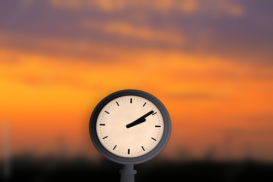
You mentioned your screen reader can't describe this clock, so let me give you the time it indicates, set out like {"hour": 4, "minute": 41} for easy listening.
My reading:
{"hour": 2, "minute": 9}
